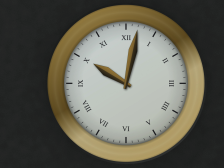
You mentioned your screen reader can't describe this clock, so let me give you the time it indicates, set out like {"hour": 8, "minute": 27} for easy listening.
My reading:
{"hour": 10, "minute": 2}
